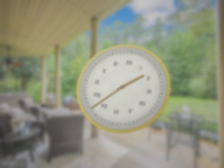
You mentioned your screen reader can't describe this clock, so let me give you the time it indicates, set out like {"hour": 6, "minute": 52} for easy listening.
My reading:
{"hour": 1, "minute": 37}
